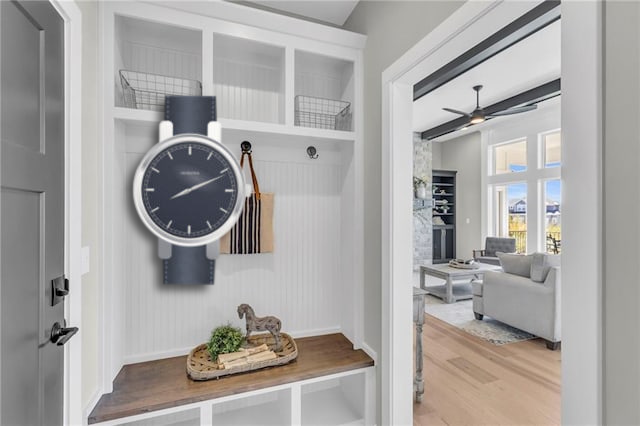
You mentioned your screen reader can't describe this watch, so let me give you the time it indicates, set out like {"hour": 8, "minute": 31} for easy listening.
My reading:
{"hour": 8, "minute": 11}
